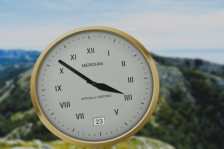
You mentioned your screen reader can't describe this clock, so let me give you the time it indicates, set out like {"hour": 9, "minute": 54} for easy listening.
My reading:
{"hour": 3, "minute": 52}
